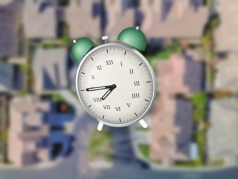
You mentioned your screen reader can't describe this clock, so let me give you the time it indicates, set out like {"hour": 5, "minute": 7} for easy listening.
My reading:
{"hour": 7, "minute": 45}
